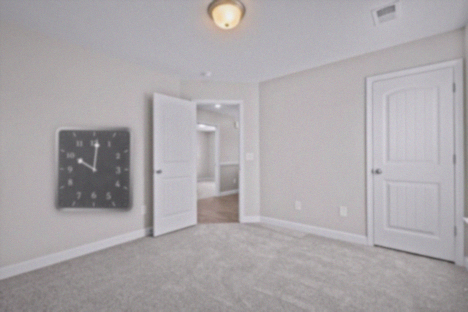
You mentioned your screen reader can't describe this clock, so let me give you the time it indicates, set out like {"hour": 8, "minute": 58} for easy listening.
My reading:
{"hour": 10, "minute": 1}
